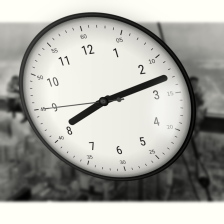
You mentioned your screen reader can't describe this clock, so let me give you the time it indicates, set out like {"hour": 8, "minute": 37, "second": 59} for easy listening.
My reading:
{"hour": 8, "minute": 12, "second": 45}
